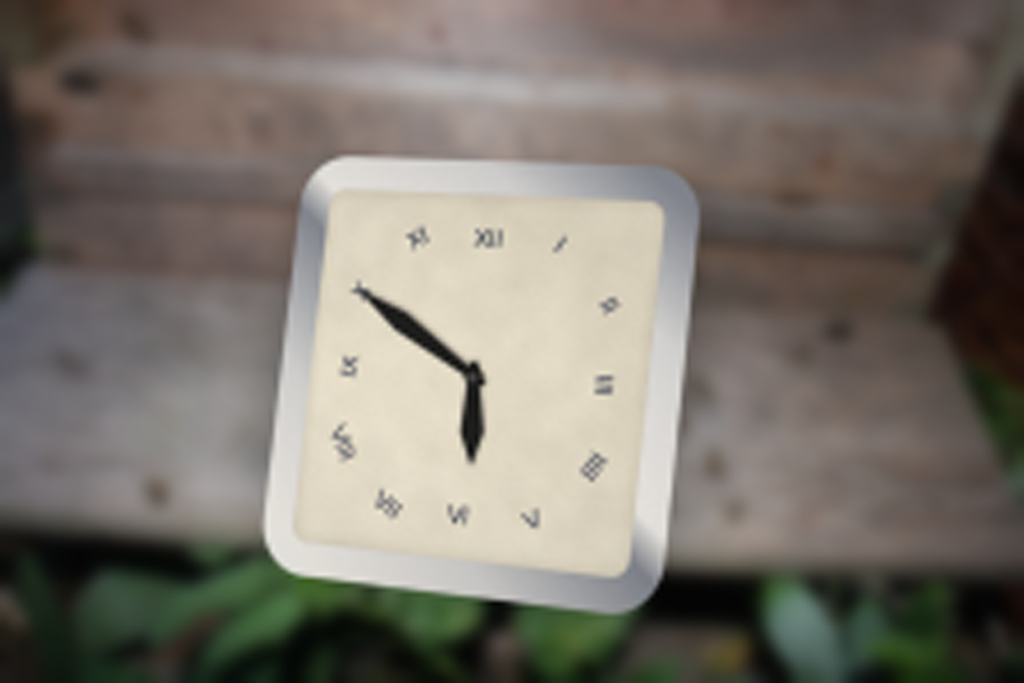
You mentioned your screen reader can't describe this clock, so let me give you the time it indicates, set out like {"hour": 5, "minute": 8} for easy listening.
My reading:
{"hour": 5, "minute": 50}
